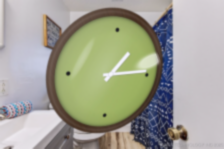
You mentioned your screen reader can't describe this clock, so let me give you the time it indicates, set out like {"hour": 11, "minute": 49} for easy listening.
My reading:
{"hour": 1, "minute": 14}
